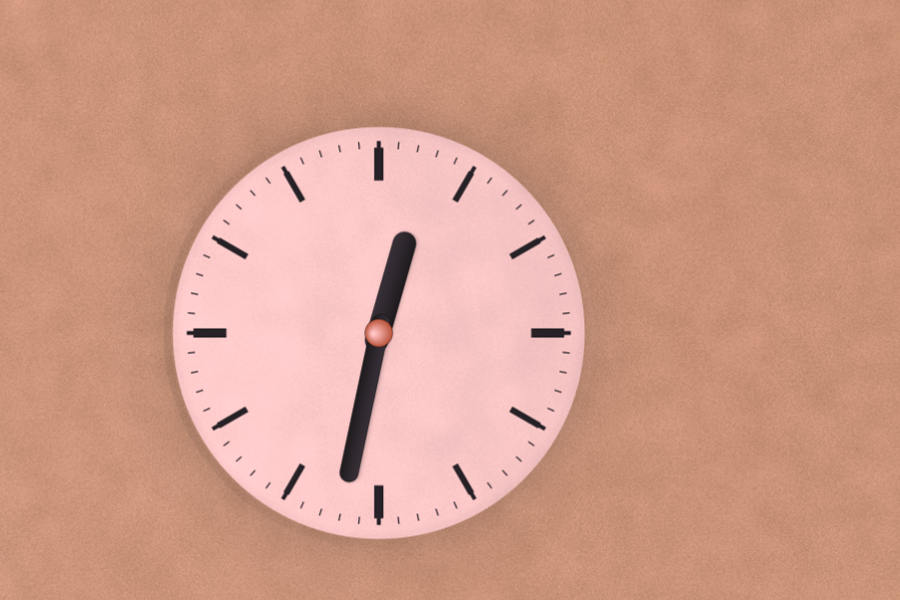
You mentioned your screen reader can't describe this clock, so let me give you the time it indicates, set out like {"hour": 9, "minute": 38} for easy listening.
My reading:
{"hour": 12, "minute": 32}
